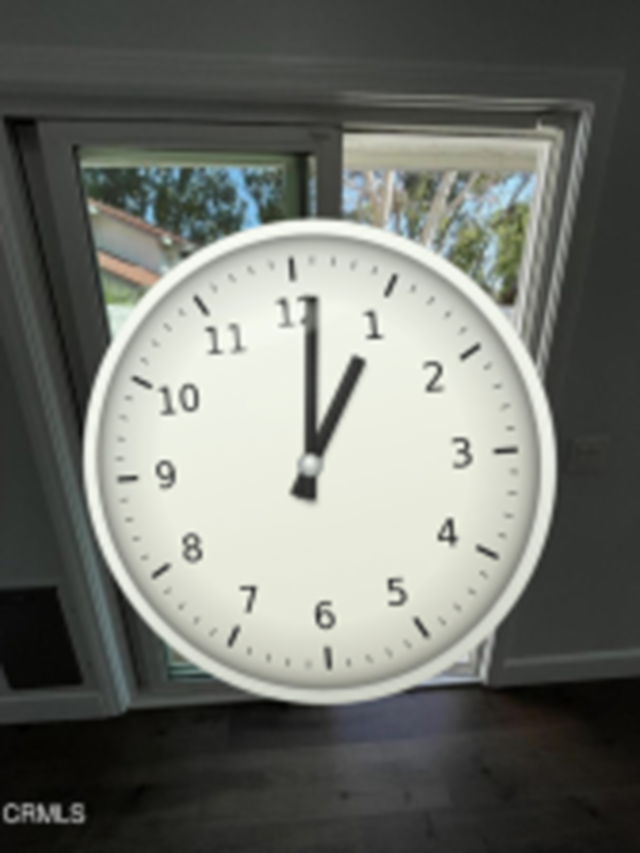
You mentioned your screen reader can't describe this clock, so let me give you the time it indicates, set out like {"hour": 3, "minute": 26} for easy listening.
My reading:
{"hour": 1, "minute": 1}
